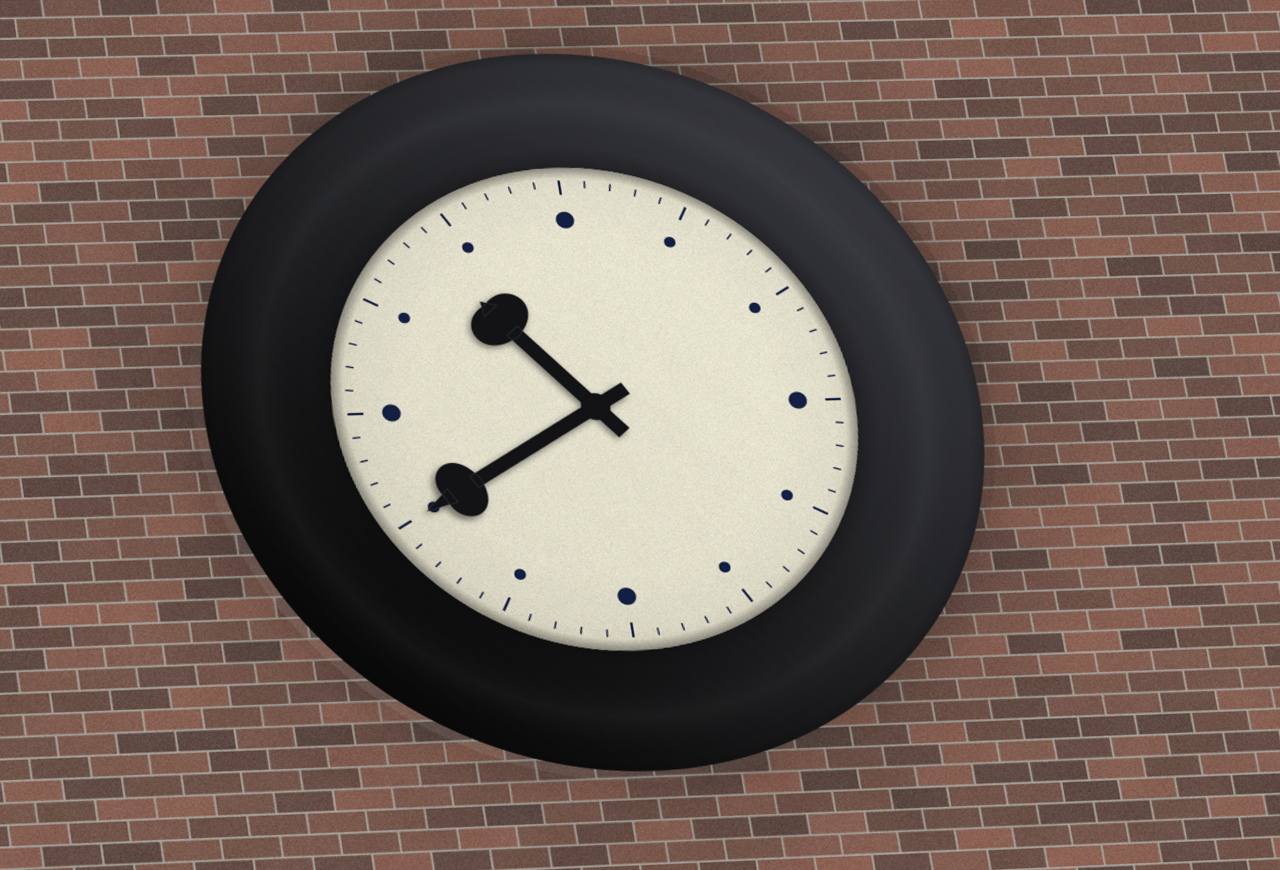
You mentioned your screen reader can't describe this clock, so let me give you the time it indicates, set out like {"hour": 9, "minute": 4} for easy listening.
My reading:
{"hour": 10, "minute": 40}
